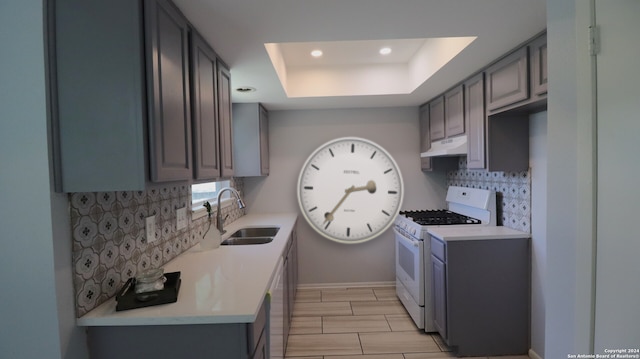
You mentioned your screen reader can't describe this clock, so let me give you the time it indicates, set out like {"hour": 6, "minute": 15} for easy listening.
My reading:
{"hour": 2, "minute": 36}
